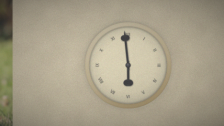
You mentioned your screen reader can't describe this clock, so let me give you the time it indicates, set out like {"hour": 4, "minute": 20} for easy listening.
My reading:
{"hour": 5, "minute": 59}
